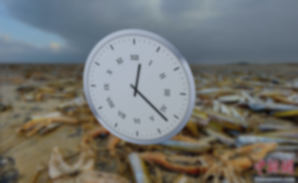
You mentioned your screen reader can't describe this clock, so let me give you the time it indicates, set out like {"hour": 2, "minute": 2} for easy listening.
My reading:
{"hour": 12, "minute": 22}
